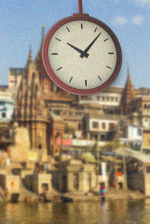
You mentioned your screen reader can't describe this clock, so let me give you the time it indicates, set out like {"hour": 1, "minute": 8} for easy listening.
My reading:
{"hour": 10, "minute": 7}
